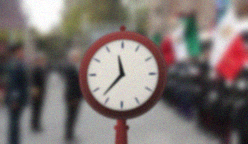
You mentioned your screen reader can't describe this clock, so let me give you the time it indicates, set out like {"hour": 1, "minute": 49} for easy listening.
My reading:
{"hour": 11, "minute": 37}
